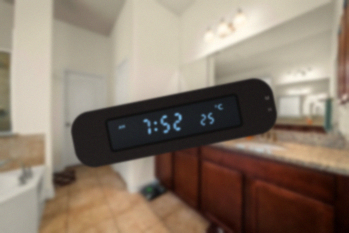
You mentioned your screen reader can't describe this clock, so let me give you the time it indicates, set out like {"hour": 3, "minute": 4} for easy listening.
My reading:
{"hour": 7, "minute": 52}
